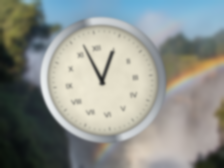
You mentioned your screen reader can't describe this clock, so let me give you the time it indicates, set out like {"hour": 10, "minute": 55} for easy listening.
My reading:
{"hour": 12, "minute": 57}
